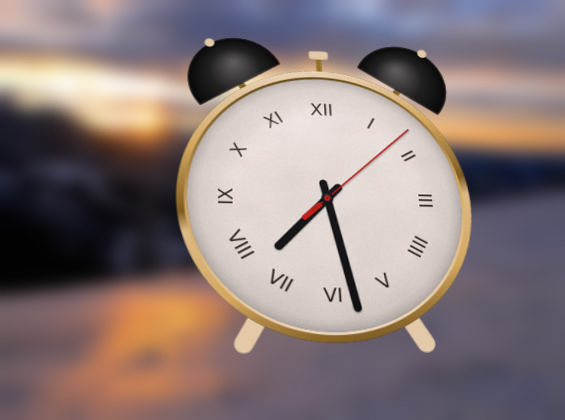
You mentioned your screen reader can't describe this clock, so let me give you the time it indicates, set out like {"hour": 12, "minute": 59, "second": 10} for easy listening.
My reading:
{"hour": 7, "minute": 28, "second": 8}
